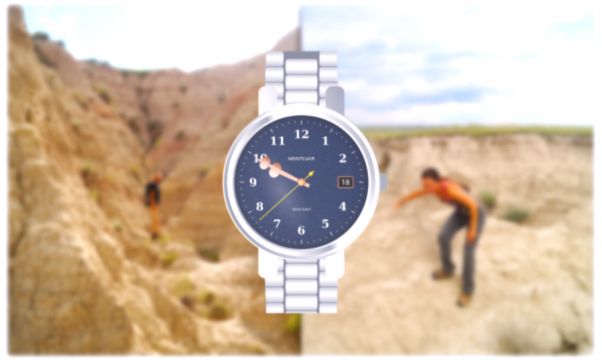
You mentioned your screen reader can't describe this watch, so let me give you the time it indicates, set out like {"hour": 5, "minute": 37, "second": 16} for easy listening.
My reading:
{"hour": 9, "minute": 49, "second": 38}
